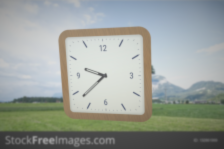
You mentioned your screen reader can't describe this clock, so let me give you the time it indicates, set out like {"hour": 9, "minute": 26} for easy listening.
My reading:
{"hour": 9, "minute": 38}
